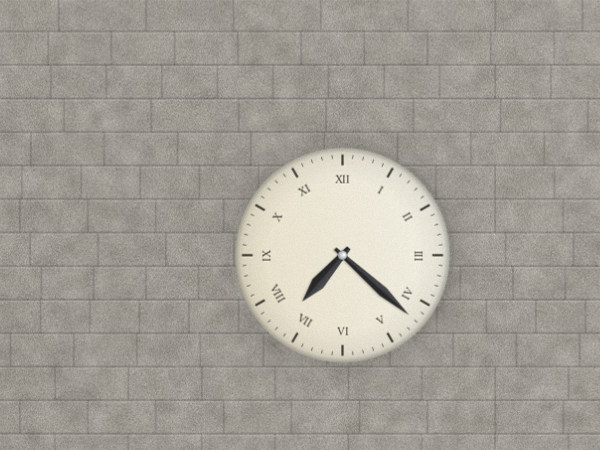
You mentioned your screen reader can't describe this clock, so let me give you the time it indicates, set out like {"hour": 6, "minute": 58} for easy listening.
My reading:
{"hour": 7, "minute": 22}
